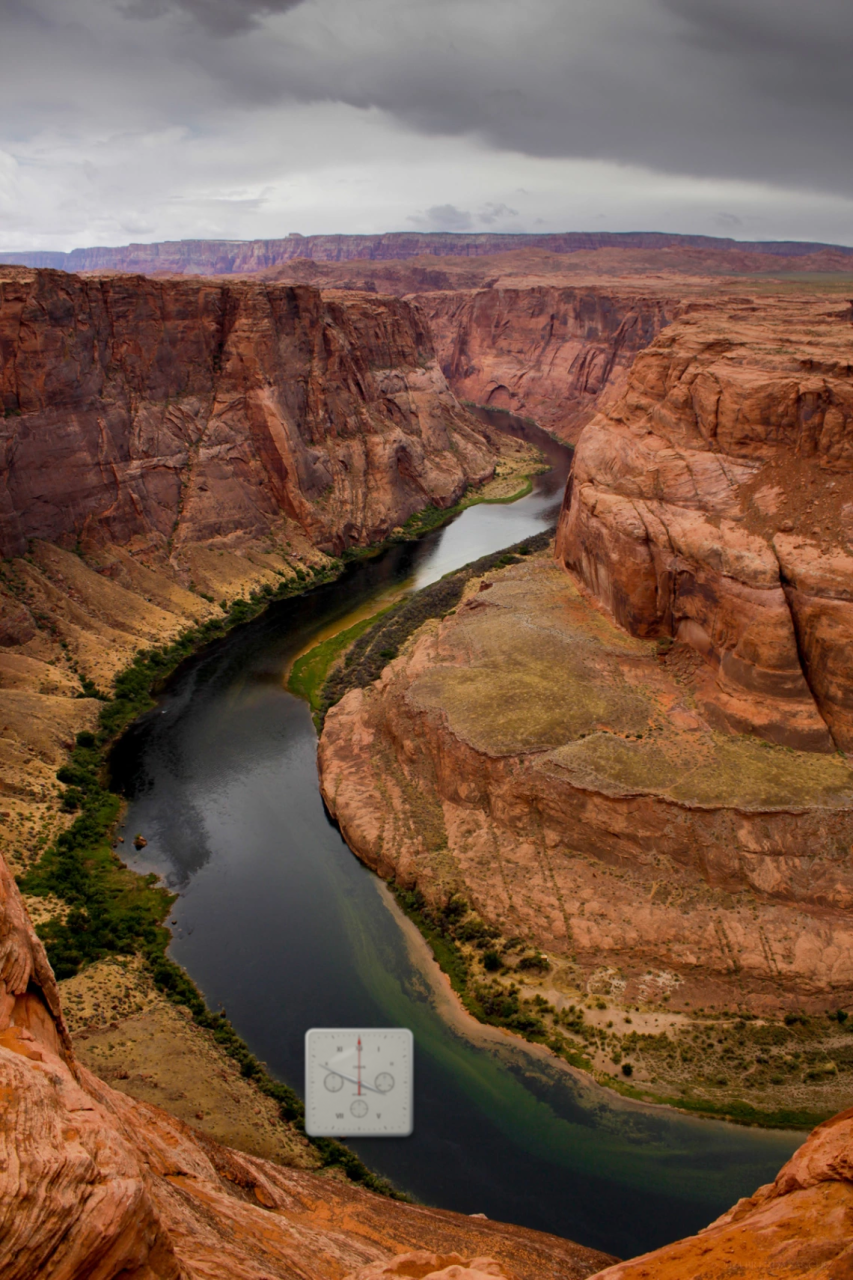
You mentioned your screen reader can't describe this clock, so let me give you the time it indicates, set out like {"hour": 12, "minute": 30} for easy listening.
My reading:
{"hour": 3, "minute": 49}
